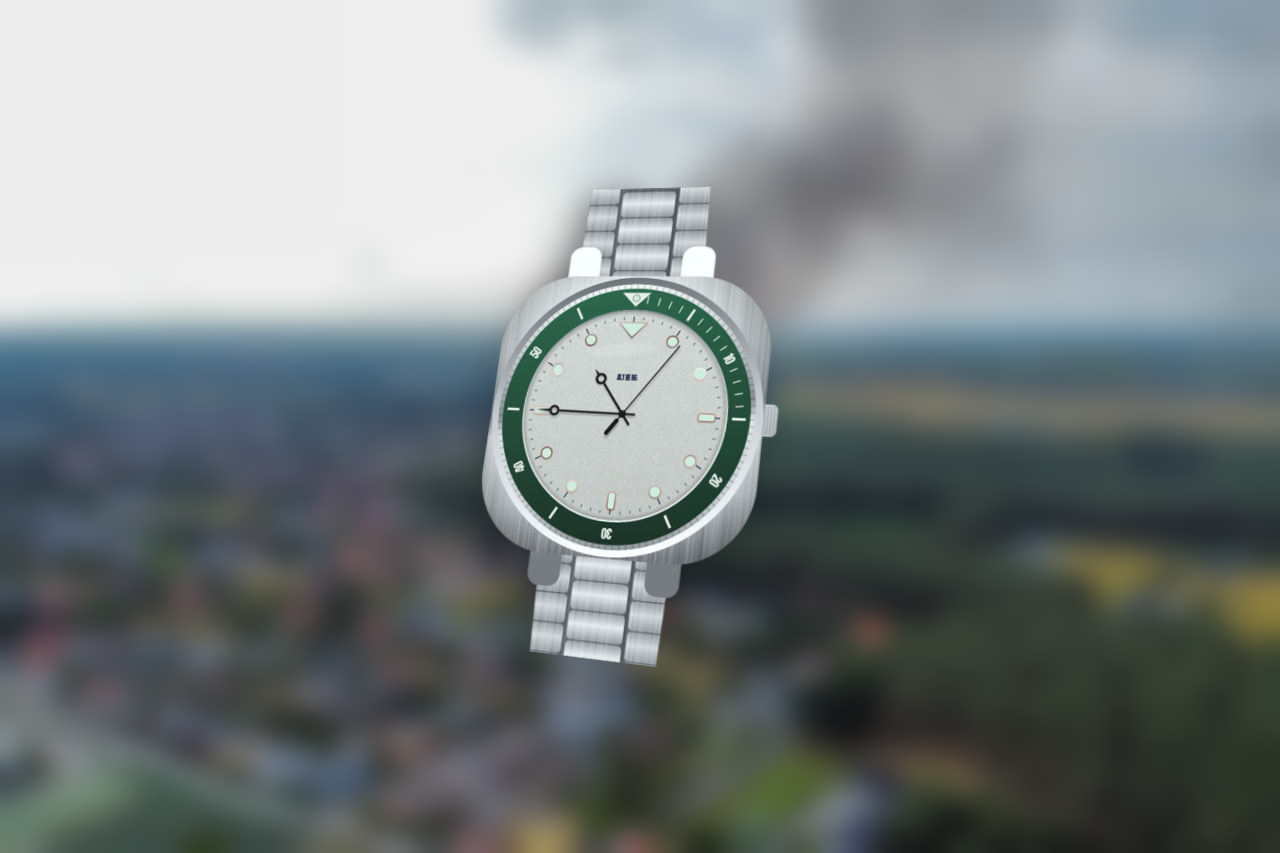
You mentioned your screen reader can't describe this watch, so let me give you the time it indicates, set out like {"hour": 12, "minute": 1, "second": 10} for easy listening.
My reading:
{"hour": 10, "minute": 45, "second": 6}
